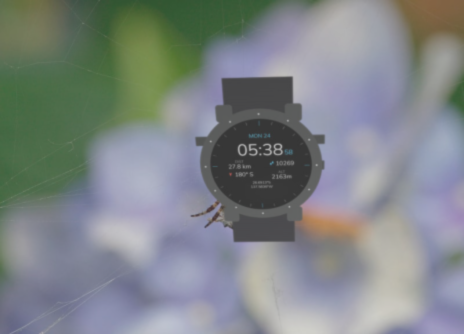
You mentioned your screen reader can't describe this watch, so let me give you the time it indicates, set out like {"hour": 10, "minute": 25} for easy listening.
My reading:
{"hour": 5, "minute": 38}
